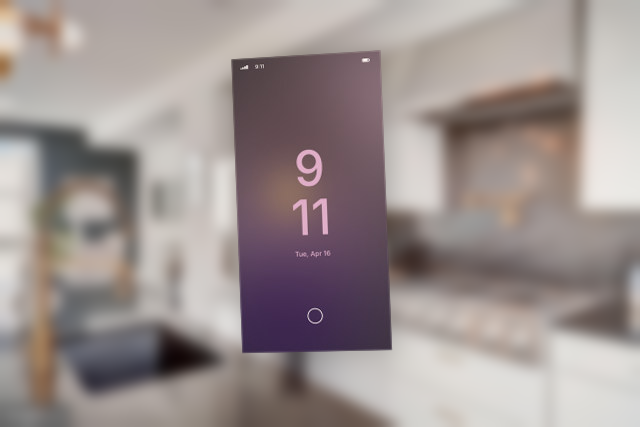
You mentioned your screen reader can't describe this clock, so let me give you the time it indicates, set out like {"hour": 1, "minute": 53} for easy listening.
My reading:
{"hour": 9, "minute": 11}
